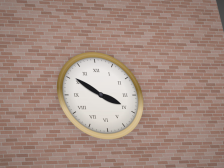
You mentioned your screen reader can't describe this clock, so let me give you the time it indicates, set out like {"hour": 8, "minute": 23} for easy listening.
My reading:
{"hour": 3, "minute": 51}
